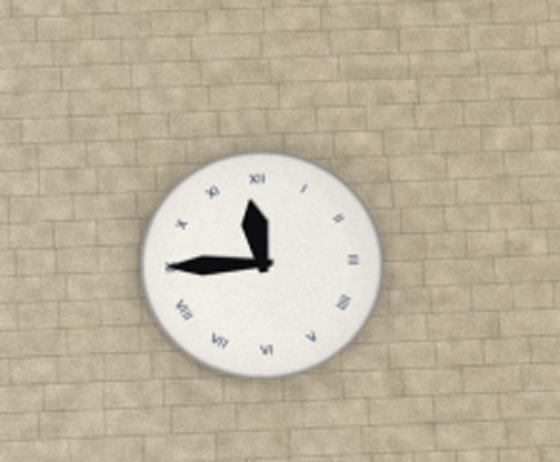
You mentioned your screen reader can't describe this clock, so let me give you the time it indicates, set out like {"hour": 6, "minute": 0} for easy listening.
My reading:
{"hour": 11, "minute": 45}
